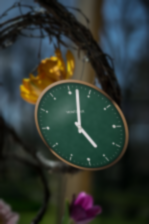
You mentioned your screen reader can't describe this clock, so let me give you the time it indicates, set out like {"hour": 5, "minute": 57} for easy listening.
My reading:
{"hour": 5, "minute": 2}
